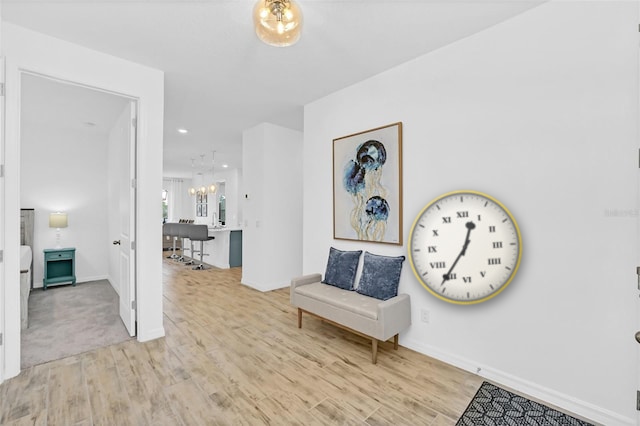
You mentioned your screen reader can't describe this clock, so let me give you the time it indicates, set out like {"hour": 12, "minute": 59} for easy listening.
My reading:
{"hour": 12, "minute": 36}
